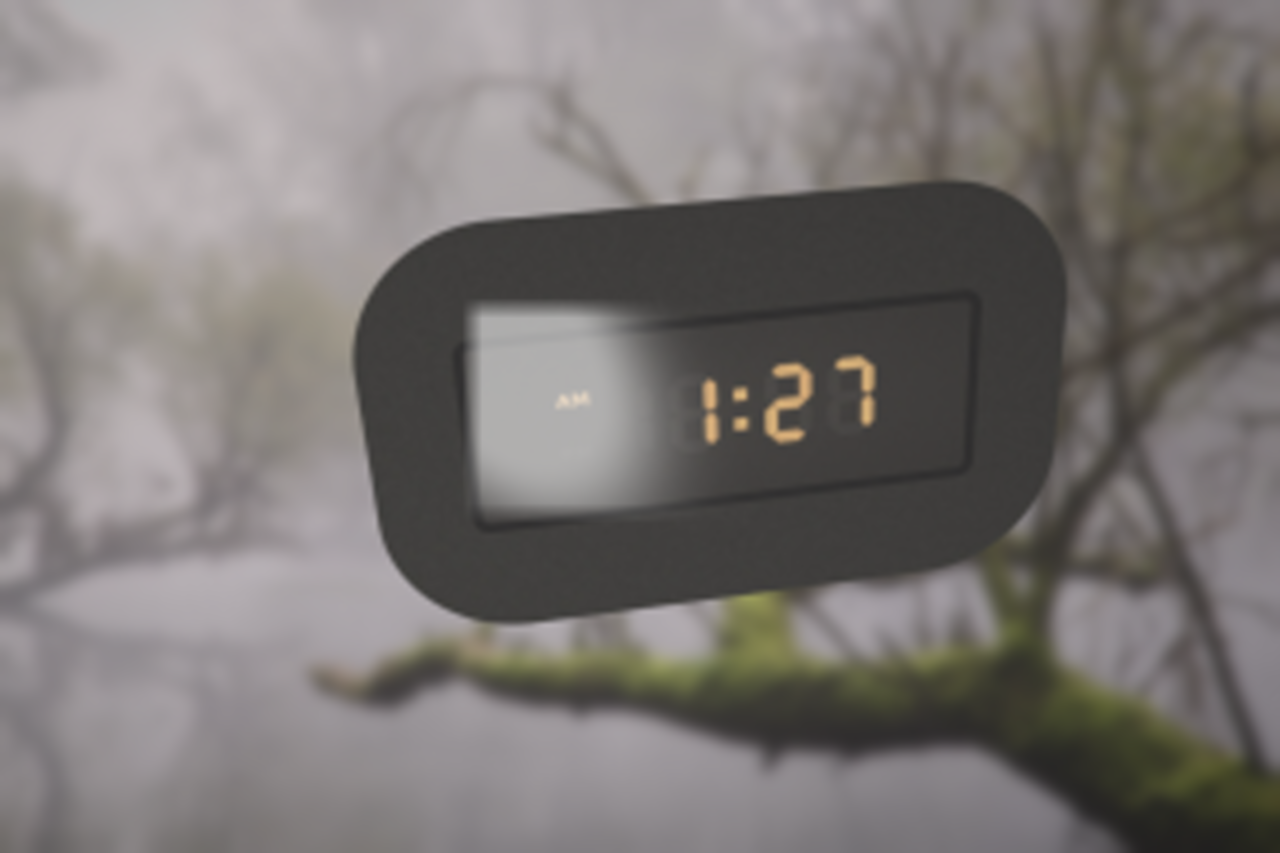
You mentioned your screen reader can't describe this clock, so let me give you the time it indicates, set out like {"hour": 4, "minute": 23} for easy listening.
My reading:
{"hour": 1, "minute": 27}
